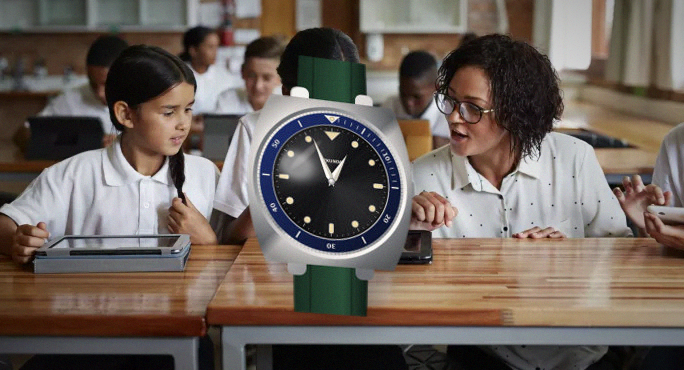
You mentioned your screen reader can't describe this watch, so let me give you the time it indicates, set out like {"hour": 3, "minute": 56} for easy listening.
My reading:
{"hour": 12, "minute": 56}
